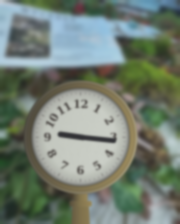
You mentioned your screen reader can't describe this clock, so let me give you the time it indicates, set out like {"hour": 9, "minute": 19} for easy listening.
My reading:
{"hour": 9, "minute": 16}
